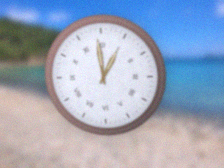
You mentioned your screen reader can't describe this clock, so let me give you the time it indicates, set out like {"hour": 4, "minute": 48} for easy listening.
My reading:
{"hour": 12, "minute": 59}
